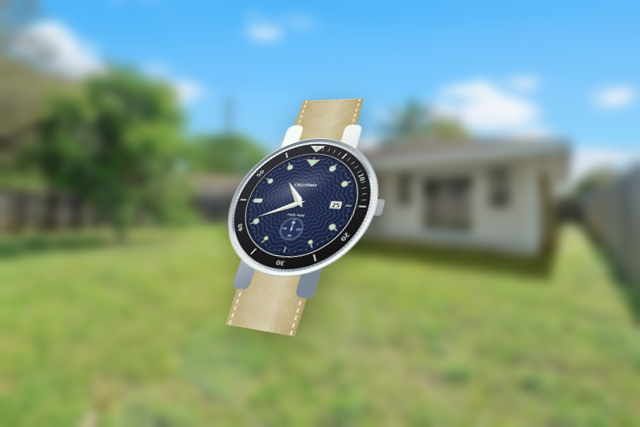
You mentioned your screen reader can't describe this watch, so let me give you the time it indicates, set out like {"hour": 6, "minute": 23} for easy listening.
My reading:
{"hour": 10, "minute": 41}
